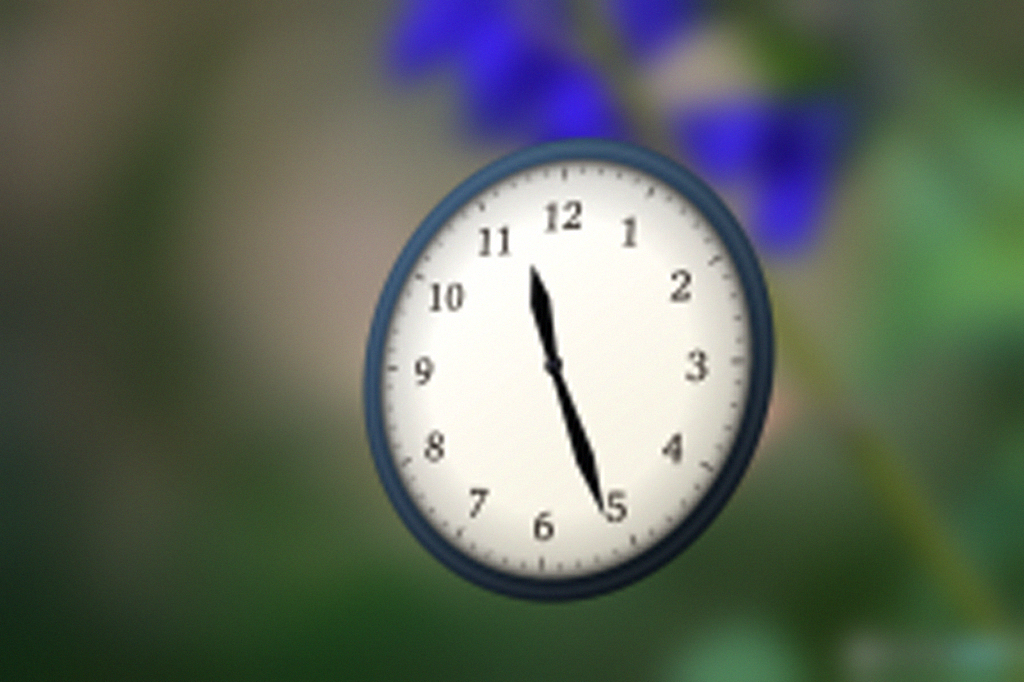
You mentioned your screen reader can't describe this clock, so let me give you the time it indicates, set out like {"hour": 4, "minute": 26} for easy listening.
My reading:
{"hour": 11, "minute": 26}
